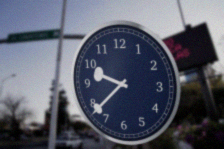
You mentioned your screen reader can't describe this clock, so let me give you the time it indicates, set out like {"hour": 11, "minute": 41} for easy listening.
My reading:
{"hour": 9, "minute": 38}
